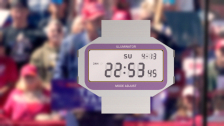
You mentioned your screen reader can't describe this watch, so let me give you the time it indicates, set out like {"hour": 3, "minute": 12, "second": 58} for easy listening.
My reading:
{"hour": 22, "minute": 53, "second": 45}
